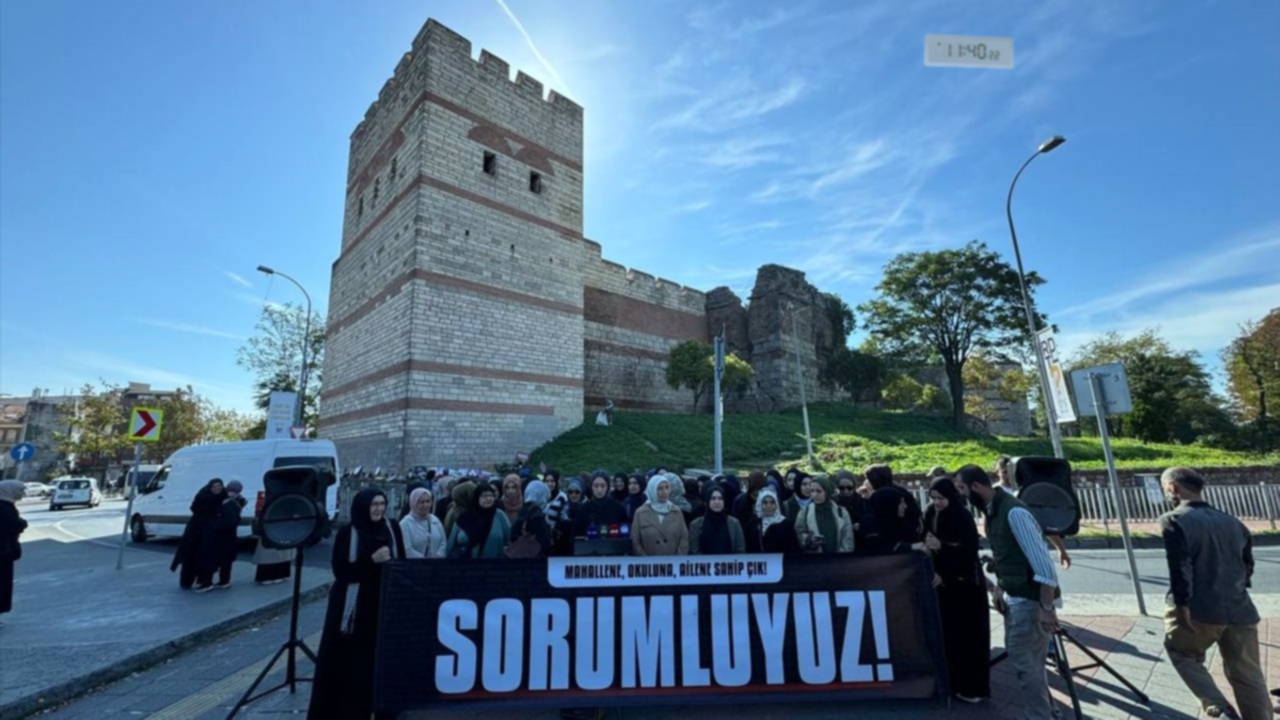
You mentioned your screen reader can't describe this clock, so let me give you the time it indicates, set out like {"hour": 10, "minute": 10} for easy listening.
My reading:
{"hour": 11, "minute": 40}
